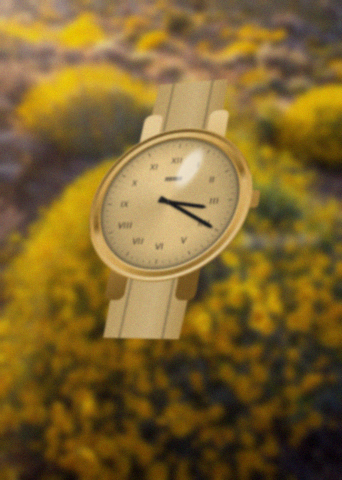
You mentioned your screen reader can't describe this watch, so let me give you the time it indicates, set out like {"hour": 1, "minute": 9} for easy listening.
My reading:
{"hour": 3, "minute": 20}
